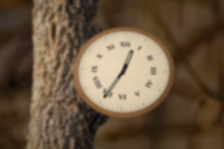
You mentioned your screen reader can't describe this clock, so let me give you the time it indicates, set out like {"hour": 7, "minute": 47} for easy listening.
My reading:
{"hour": 12, "minute": 35}
